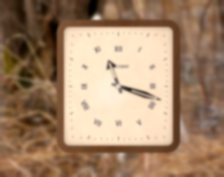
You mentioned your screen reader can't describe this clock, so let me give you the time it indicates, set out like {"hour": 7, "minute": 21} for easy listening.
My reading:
{"hour": 11, "minute": 18}
